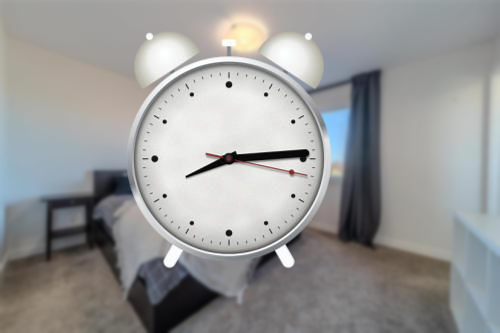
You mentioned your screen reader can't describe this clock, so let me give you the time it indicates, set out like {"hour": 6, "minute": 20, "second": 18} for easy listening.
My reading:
{"hour": 8, "minute": 14, "second": 17}
